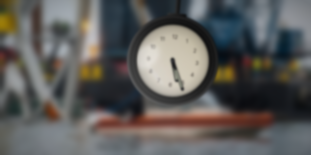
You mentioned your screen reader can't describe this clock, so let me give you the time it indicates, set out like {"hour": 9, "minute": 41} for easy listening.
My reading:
{"hour": 5, "minute": 26}
